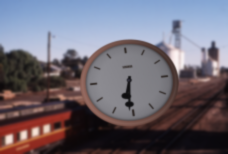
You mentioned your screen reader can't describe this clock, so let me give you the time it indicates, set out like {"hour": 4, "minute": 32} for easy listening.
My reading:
{"hour": 6, "minute": 31}
